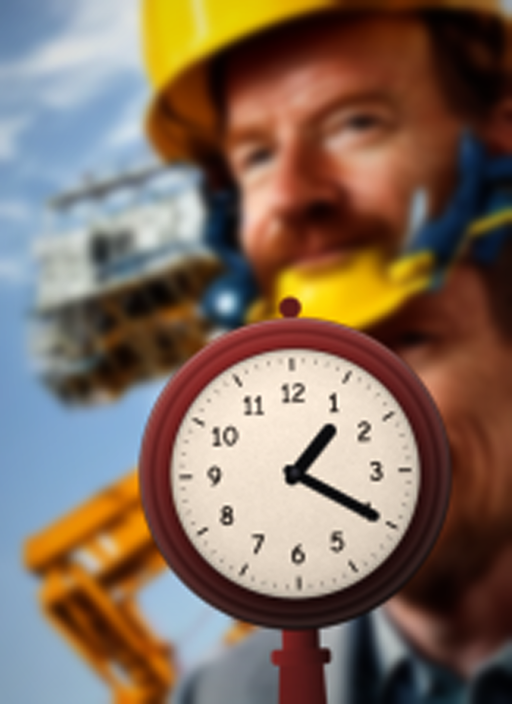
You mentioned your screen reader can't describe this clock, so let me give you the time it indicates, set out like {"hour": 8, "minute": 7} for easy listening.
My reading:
{"hour": 1, "minute": 20}
